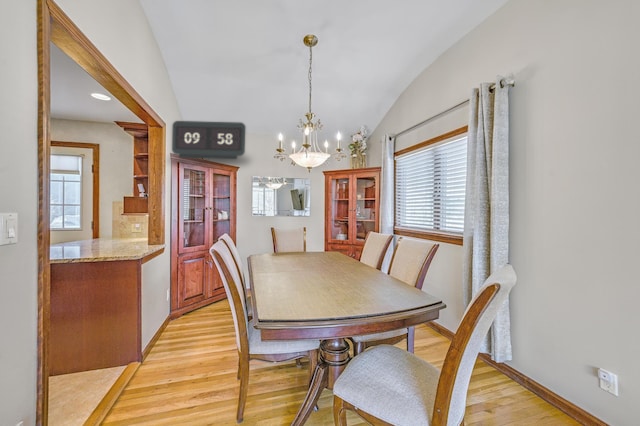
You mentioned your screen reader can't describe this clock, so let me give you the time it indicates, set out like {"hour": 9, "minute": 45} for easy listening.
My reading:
{"hour": 9, "minute": 58}
